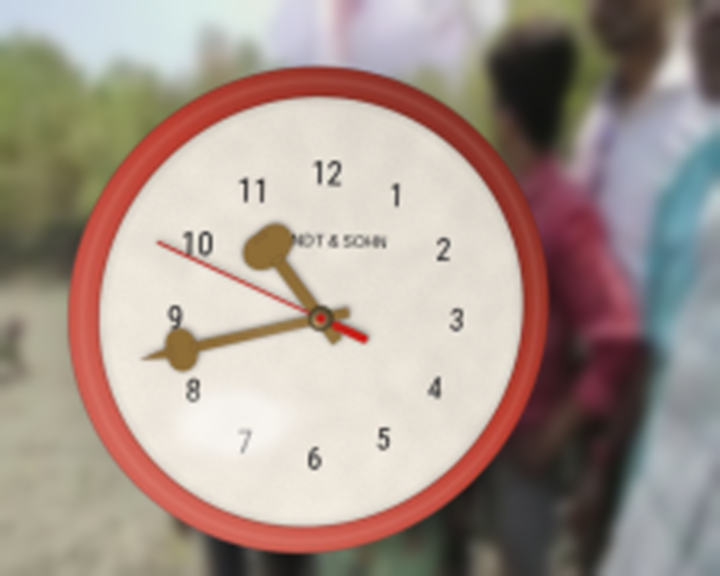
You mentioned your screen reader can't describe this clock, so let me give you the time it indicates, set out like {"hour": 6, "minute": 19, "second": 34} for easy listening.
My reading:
{"hour": 10, "minute": 42, "second": 49}
